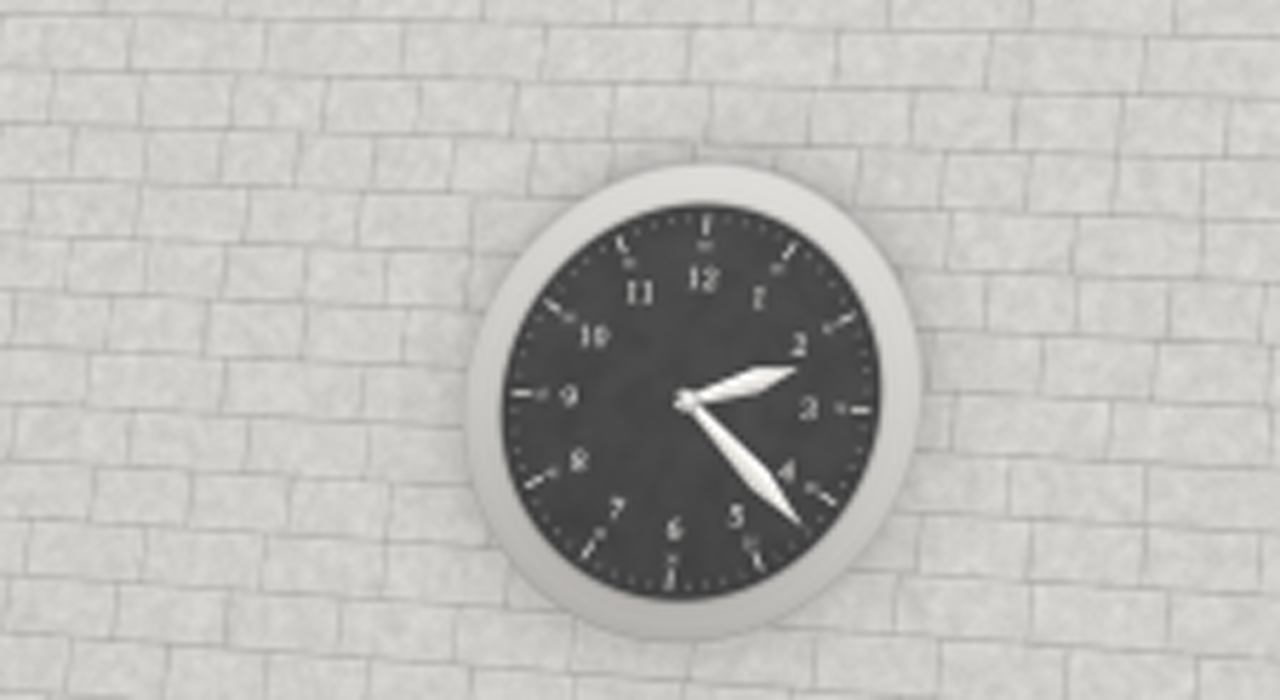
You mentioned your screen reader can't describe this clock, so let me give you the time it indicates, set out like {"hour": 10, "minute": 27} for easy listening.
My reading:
{"hour": 2, "minute": 22}
